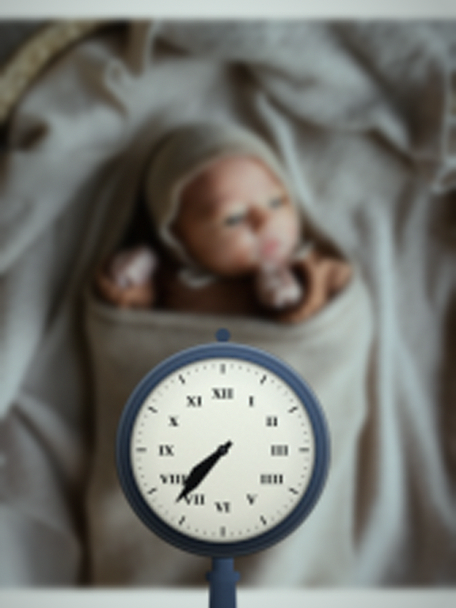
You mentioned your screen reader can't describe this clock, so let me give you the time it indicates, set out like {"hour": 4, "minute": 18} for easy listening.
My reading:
{"hour": 7, "minute": 37}
